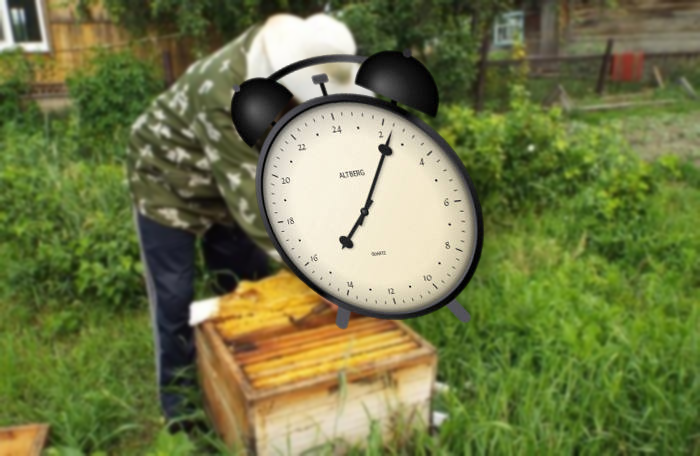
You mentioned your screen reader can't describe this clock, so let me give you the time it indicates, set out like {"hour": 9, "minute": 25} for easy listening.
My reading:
{"hour": 15, "minute": 6}
